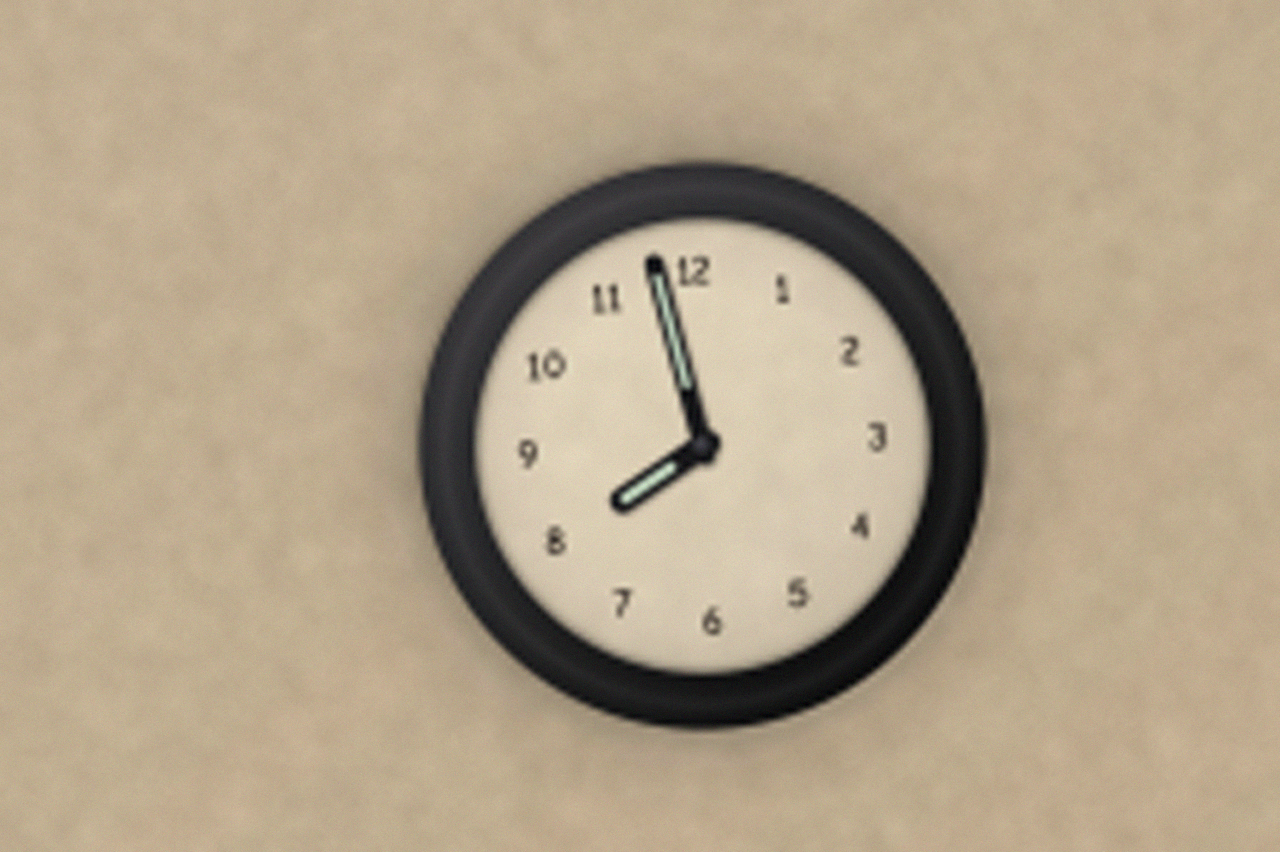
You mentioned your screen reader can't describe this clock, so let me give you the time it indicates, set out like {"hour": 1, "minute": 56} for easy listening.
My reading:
{"hour": 7, "minute": 58}
